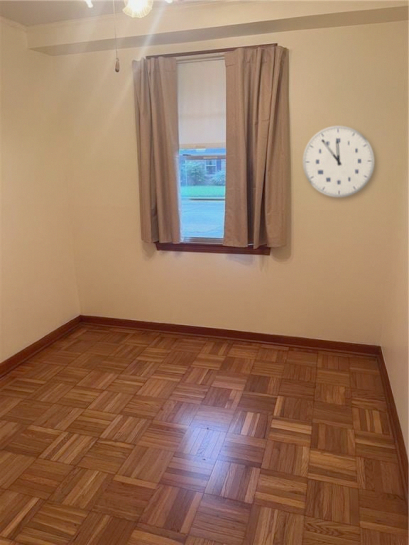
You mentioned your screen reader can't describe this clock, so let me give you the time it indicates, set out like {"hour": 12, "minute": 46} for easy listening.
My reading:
{"hour": 11, "minute": 54}
